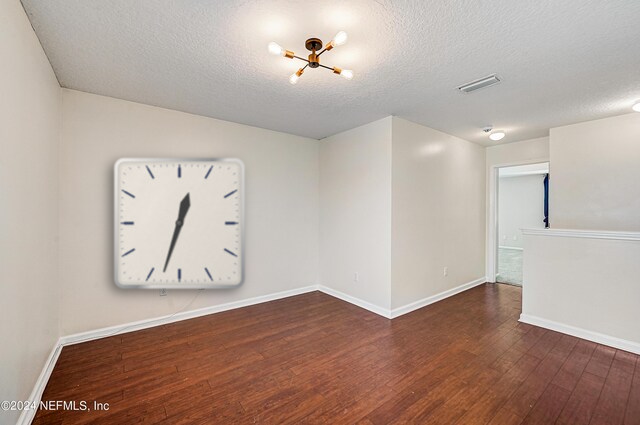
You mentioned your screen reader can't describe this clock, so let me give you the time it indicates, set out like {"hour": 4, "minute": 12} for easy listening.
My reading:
{"hour": 12, "minute": 33}
